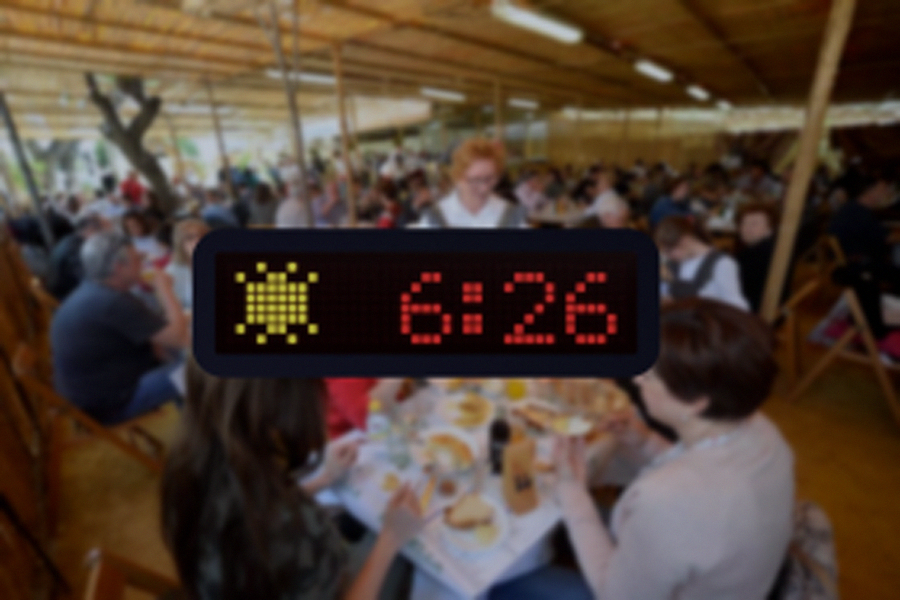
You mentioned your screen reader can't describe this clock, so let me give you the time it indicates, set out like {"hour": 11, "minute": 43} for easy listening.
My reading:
{"hour": 6, "minute": 26}
